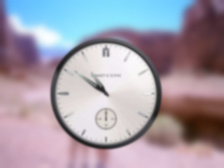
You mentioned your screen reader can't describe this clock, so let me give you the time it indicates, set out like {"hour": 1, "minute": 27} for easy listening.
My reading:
{"hour": 10, "minute": 51}
